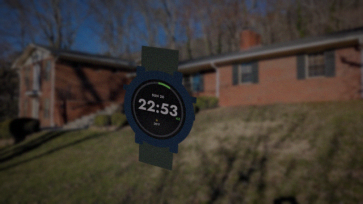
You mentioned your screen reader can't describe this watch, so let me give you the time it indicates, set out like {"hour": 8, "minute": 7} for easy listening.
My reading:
{"hour": 22, "minute": 53}
